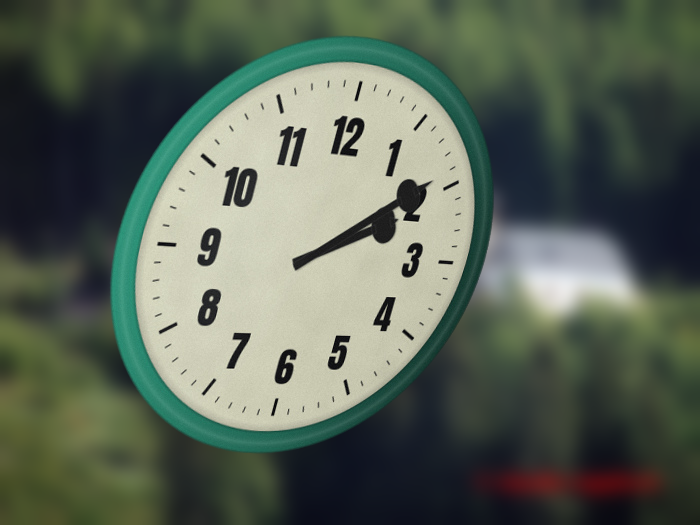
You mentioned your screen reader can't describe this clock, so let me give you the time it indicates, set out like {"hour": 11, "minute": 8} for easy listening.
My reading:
{"hour": 2, "minute": 9}
